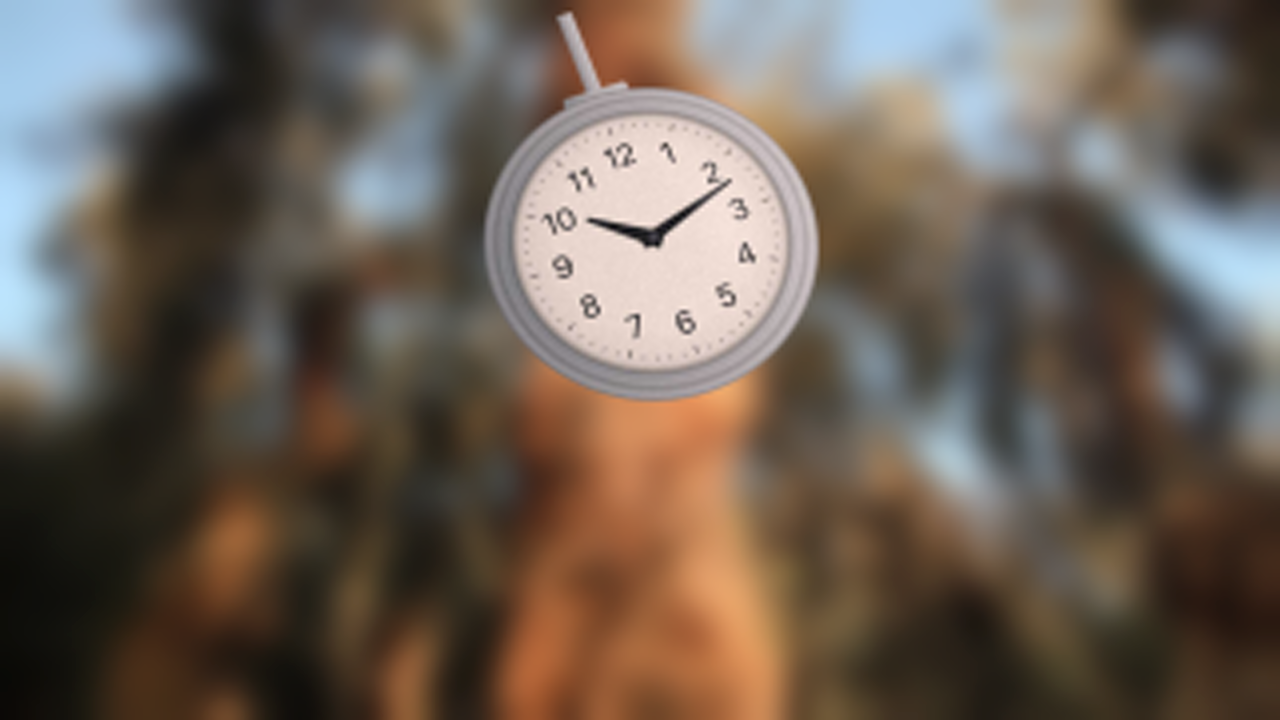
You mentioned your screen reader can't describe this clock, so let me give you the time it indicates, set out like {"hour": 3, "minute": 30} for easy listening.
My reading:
{"hour": 10, "minute": 12}
